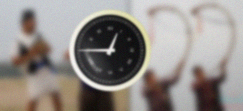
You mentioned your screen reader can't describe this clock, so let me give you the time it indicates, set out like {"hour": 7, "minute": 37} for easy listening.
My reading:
{"hour": 12, "minute": 45}
